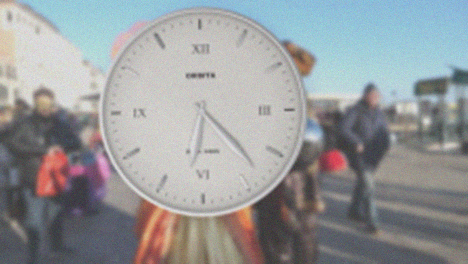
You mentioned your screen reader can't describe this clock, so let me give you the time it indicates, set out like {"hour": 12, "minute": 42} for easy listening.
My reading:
{"hour": 6, "minute": 23}
